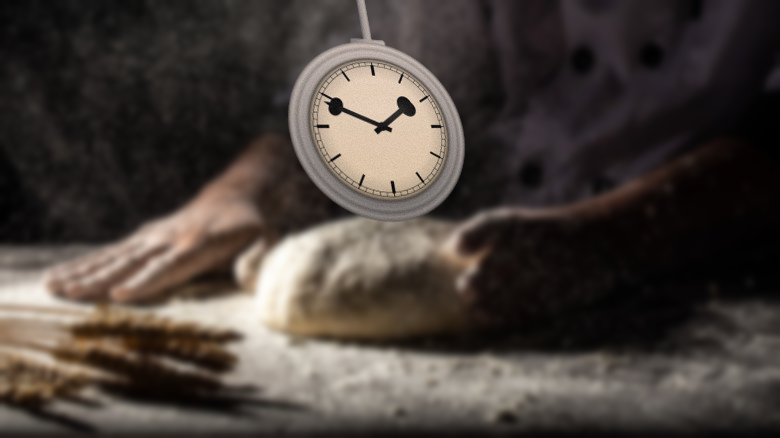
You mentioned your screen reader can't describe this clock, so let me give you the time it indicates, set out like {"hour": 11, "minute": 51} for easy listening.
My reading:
{"hour": 1, "minute": 49}
